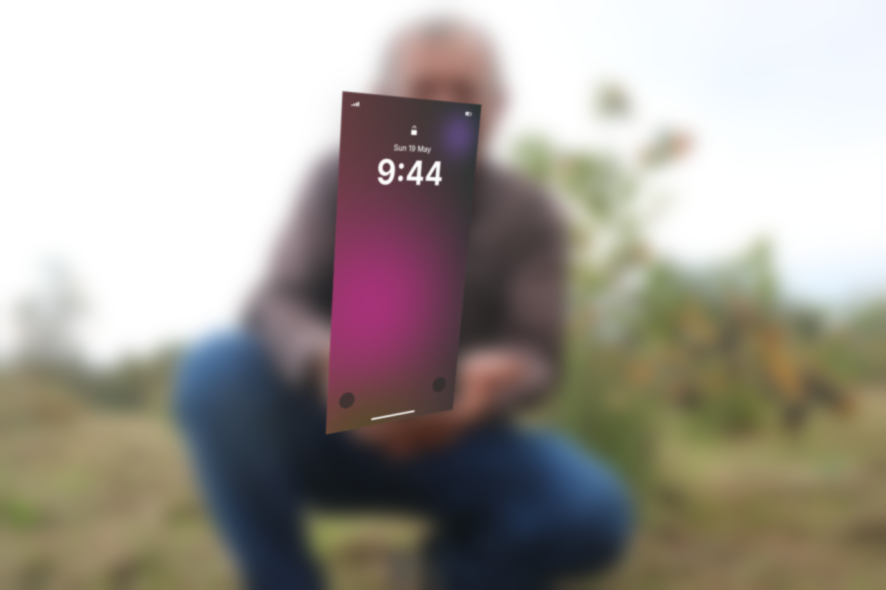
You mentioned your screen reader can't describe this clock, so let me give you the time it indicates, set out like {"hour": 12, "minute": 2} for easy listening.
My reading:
{"hour": 9, "minute": 44}
